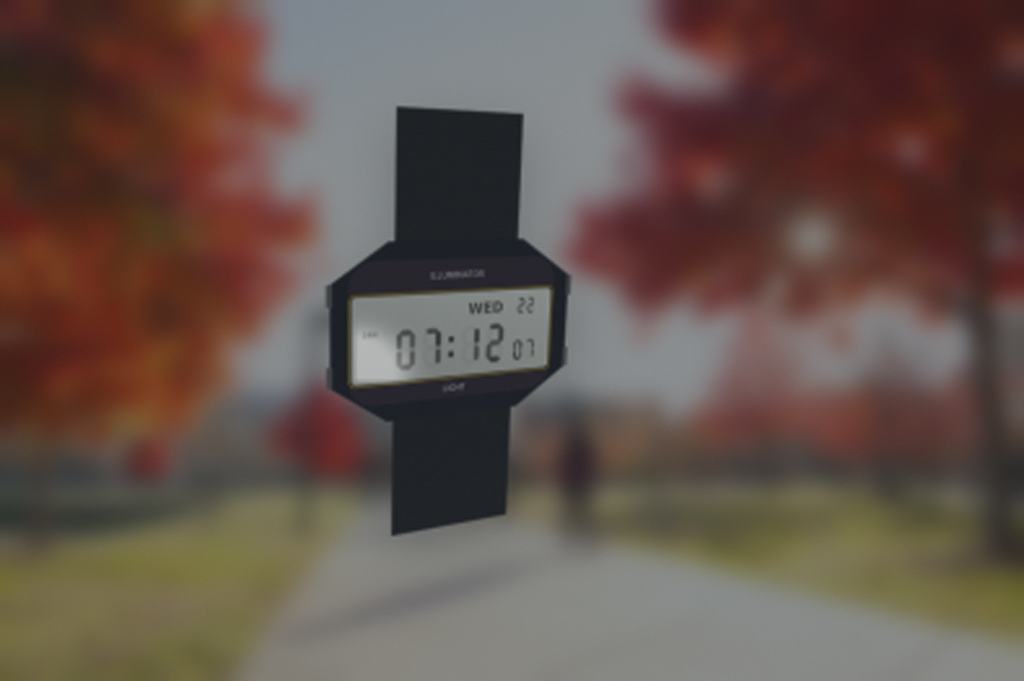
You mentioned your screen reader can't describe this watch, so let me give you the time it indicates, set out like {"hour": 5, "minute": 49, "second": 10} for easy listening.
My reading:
{"hour": 7, "minute": 12, "second": 7}
